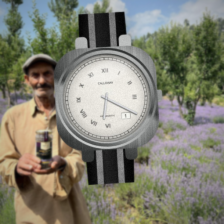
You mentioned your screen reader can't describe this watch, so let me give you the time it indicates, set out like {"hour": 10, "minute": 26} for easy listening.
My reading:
{"hour": 6, "minute": 20}
